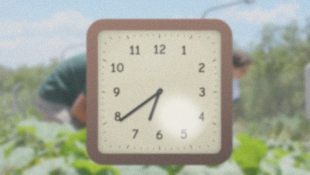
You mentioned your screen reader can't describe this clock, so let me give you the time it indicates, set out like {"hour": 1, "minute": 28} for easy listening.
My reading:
{"hour": 6, "minute": 39}
